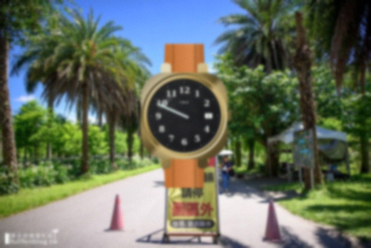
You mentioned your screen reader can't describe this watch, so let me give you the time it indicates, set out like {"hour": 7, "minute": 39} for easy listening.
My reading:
{"hour": 9, "minute": 49}
